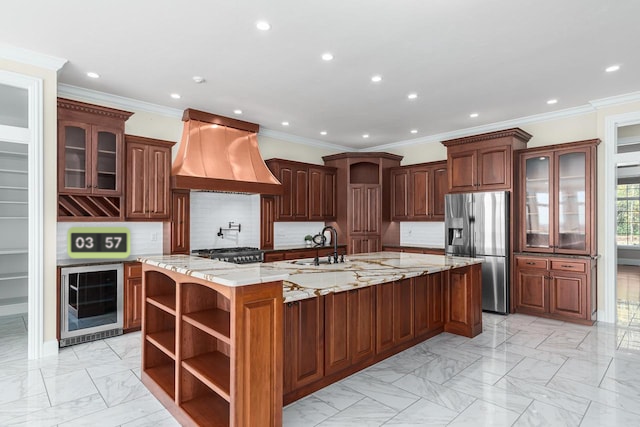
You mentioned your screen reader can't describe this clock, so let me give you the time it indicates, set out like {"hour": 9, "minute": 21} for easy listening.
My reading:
{"hour": 3, "minute": 57}
